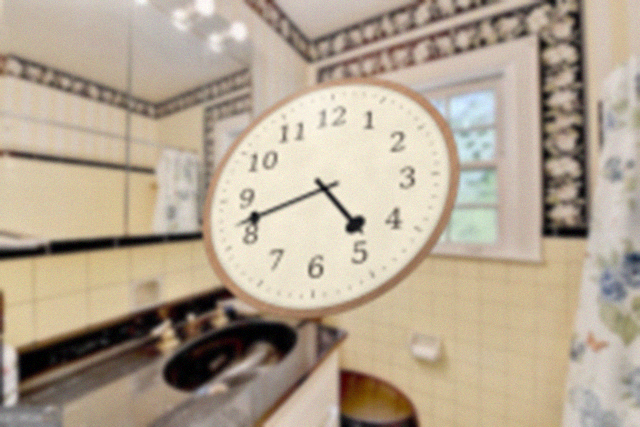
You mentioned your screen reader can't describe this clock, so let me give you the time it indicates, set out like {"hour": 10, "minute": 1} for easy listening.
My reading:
{"hour": 4, "minute": 42}
